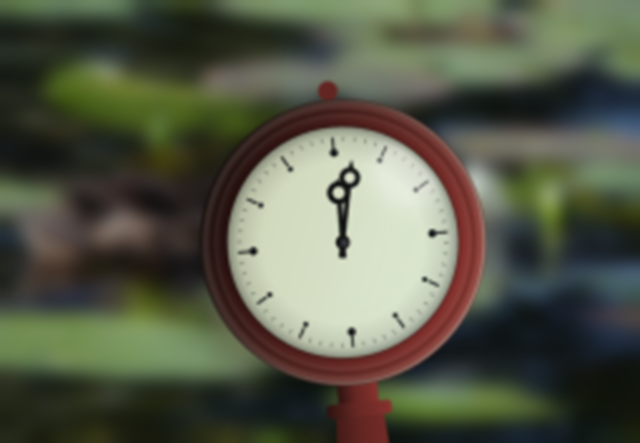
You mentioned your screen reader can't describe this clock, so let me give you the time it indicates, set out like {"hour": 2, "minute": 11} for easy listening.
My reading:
{"hour": 12, "minute": 2}
